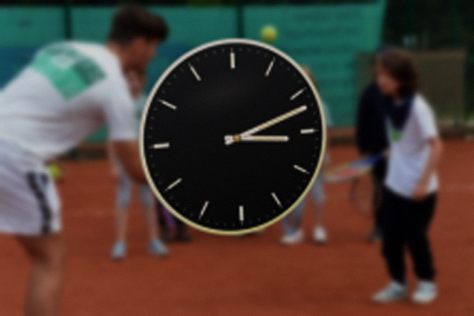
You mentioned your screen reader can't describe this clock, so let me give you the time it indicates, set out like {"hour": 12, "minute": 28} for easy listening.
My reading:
{"hour": 3, "minute": 12}
